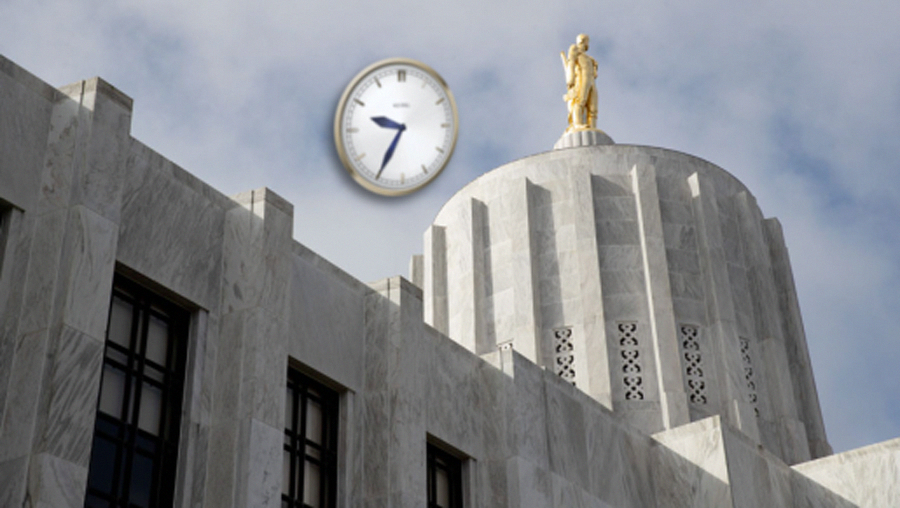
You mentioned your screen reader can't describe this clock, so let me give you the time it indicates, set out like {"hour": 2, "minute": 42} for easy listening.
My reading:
{"hour": 9, "minute": 35}
